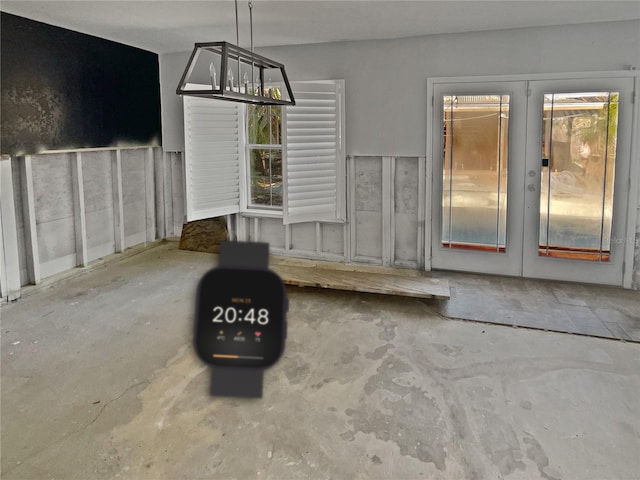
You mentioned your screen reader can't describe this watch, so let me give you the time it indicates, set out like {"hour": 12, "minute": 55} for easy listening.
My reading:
{"hour": 20, "minute": 48}
